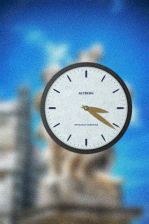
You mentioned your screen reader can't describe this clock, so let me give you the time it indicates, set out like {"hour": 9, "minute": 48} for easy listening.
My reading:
{"hour": 3, "minute": 21}
